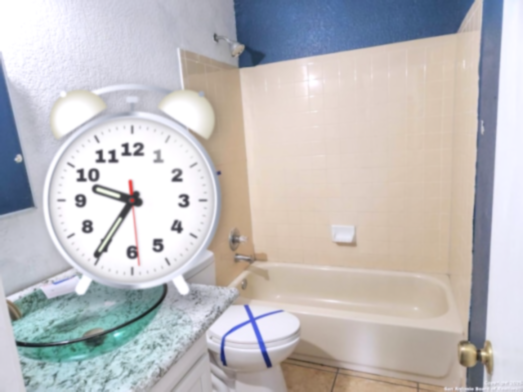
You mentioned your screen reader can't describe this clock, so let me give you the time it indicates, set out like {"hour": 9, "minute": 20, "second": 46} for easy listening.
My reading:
{"hour": 9, "minute": 35, "second": 29}
